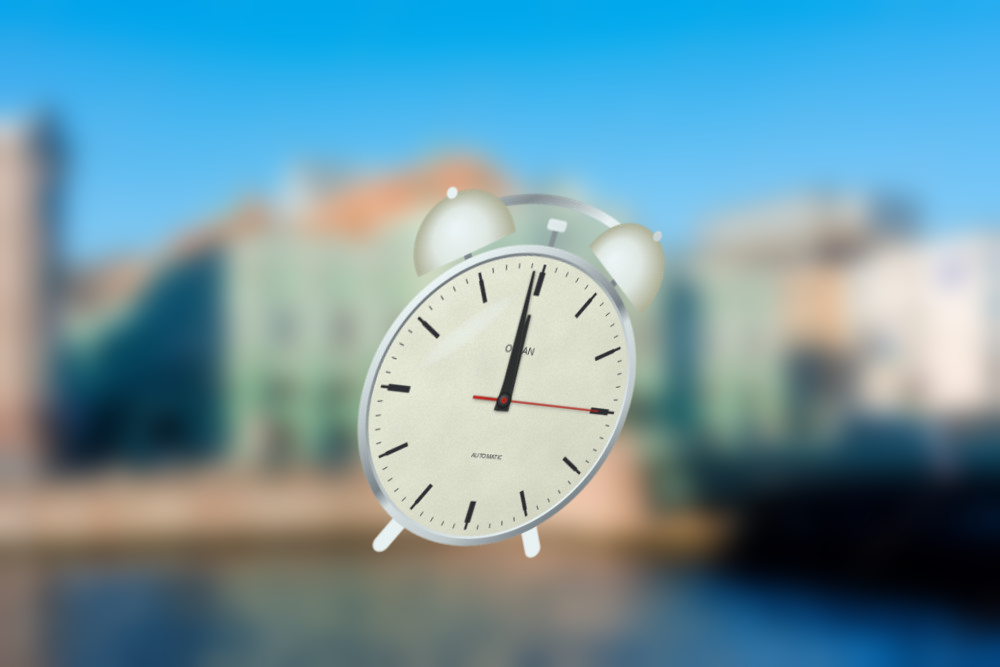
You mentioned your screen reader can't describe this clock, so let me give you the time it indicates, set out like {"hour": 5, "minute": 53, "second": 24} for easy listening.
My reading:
{"hour": 11, "minute": 59, "second": 15}
